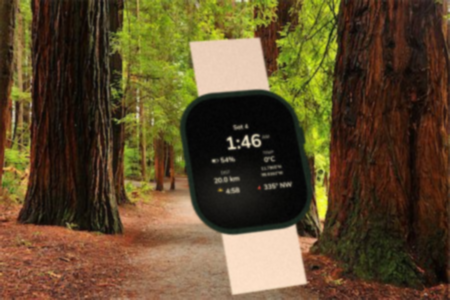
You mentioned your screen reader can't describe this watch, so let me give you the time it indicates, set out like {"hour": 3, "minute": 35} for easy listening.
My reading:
{"hour": 1, "minute": 46}
